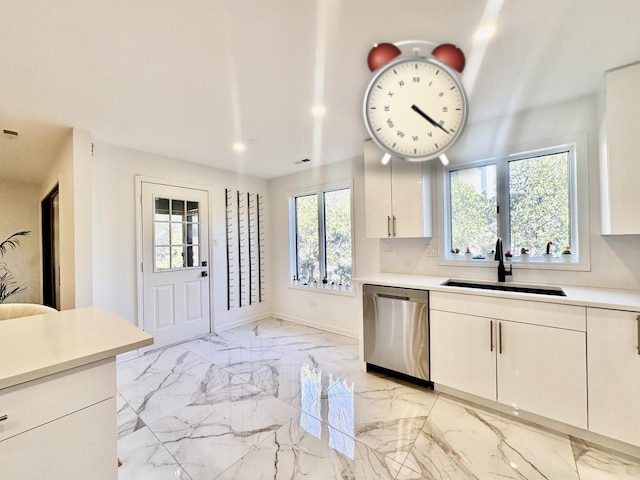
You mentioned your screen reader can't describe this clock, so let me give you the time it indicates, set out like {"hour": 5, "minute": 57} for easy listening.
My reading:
{"hour": 4, "minute": 21}
